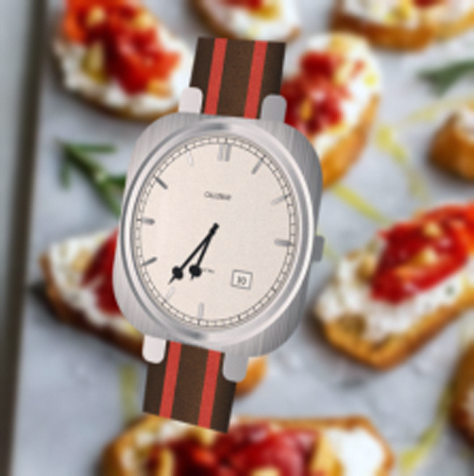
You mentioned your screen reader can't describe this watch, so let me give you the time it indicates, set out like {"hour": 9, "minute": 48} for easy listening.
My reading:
{"hour": 6, "minute": 36}
